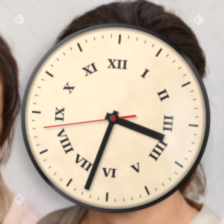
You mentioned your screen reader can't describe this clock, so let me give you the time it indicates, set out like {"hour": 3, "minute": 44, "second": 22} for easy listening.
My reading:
{"hour": 3, "minute": 32, "second": 43}
